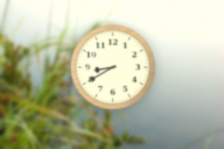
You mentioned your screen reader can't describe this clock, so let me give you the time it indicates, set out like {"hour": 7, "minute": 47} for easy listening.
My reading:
{"hour": 8, "minute": 40}
